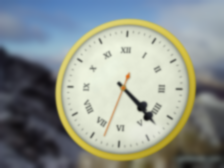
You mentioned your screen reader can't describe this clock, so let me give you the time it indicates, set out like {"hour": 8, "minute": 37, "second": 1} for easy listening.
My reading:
{"hour": 4, "minute": 22, "second": 33}
